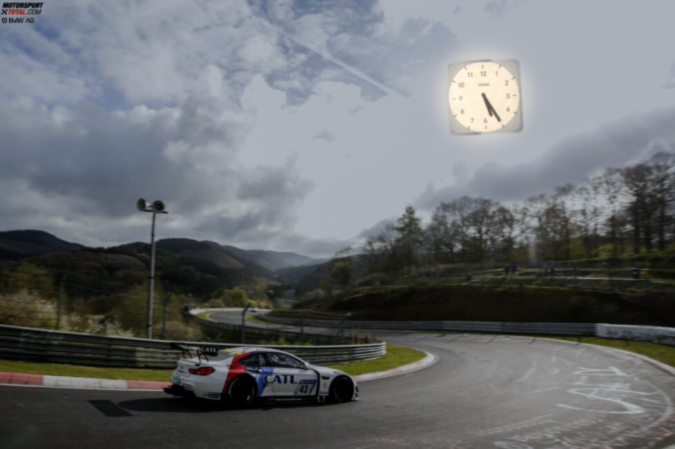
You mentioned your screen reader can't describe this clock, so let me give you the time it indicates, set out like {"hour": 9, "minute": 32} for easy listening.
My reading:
{"hour": 5, "minute": 25}
